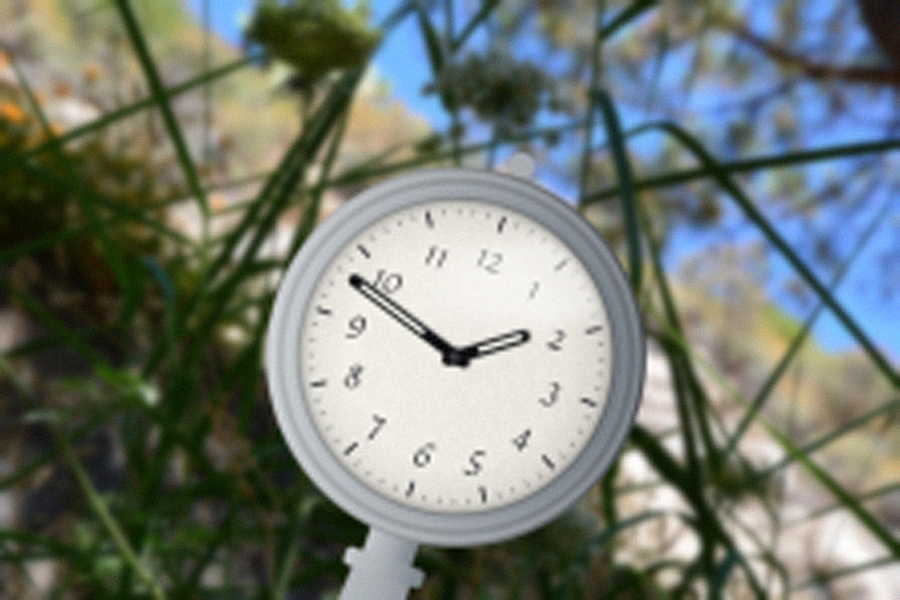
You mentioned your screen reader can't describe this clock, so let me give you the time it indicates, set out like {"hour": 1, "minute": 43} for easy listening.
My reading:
{"hour": 1, "minute": 48}
